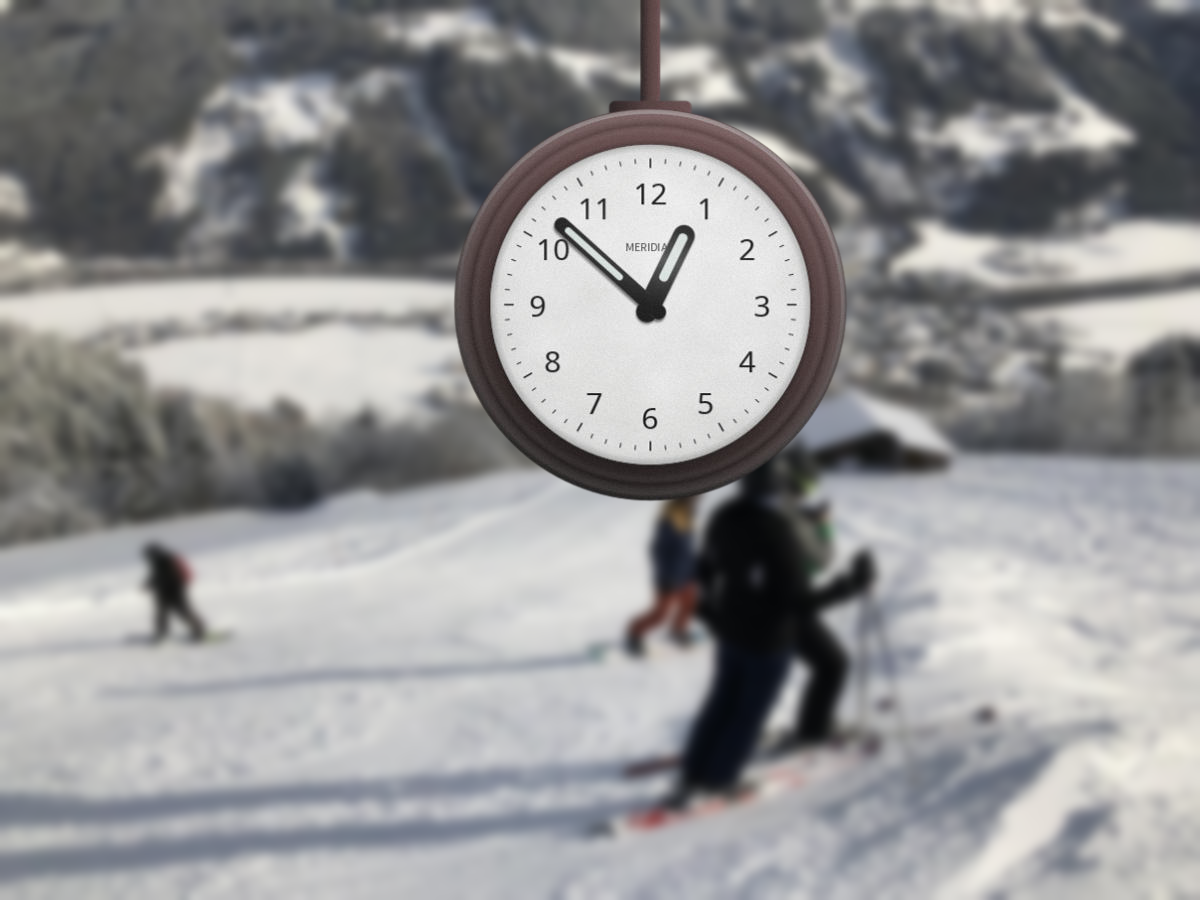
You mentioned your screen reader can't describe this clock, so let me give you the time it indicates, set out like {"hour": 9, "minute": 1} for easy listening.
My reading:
{"hour": 12, "minute": 52}
